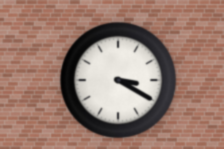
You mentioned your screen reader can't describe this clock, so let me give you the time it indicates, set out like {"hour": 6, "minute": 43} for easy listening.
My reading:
{"hour": 3, "minute": 20}
